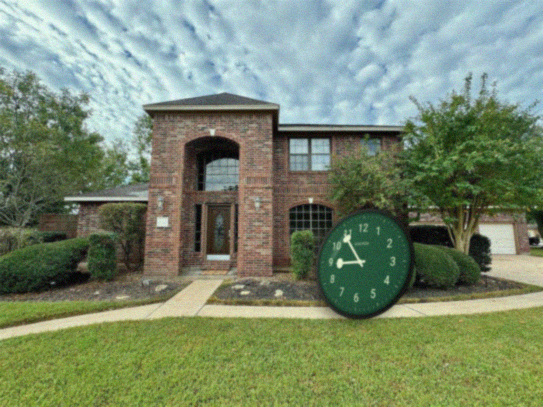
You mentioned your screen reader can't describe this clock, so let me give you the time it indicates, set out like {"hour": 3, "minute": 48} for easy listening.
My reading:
{"hour": 8, "minute": 54}
